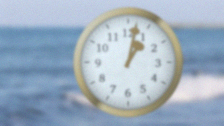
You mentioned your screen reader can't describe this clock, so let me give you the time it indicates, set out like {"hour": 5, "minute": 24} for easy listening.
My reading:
{"hour": 1, "minute": 2}
